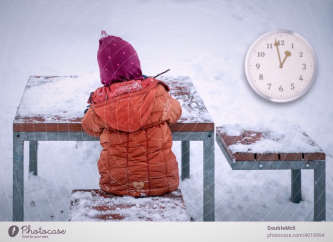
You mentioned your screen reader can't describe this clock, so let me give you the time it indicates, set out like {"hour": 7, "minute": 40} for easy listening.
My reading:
{"hour": 12, "minute": 58}
